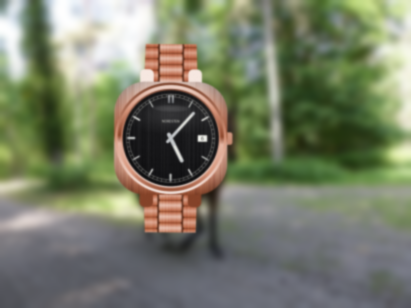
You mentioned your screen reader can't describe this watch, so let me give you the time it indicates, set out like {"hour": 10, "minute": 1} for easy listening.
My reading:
{"hour": 5, "minute": 7}
